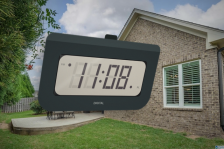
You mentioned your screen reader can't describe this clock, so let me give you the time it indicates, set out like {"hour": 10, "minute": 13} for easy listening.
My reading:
{"hour": 11, "minute": 8}
